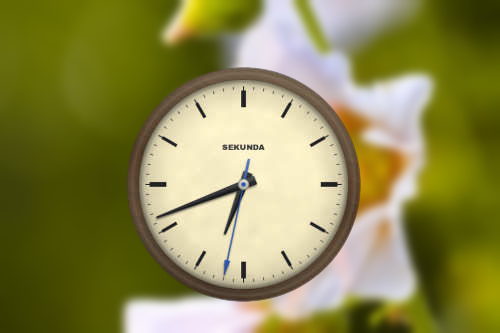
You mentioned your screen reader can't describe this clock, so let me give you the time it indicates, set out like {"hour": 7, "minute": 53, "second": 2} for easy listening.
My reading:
{"hour": 6, "minute": 41, "second": 32}
